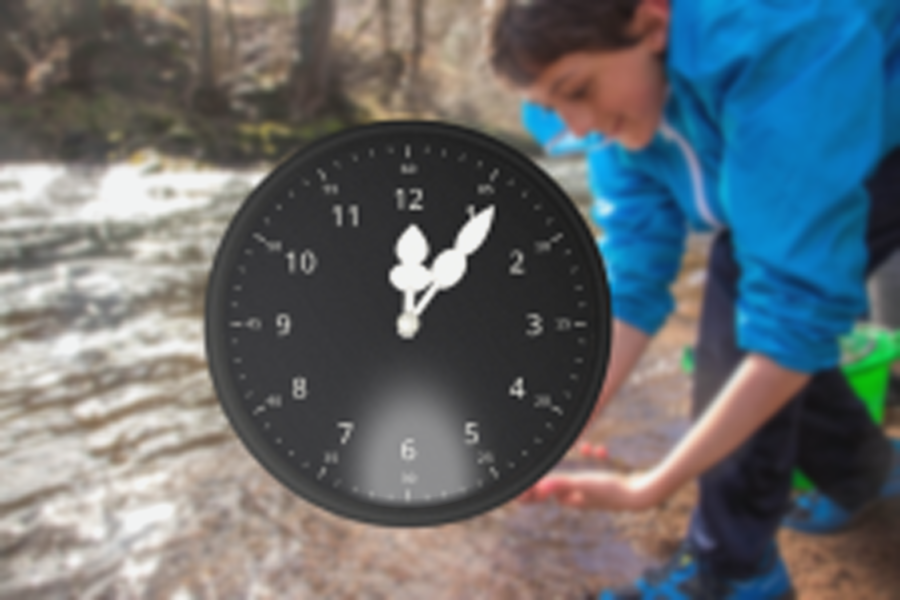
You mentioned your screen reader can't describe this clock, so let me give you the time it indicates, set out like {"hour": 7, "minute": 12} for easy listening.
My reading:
{"hour": 12, "minute": 6}
